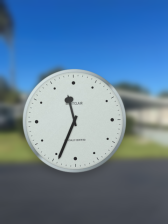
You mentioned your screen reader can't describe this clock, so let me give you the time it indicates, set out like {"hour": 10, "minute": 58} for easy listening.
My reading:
{"hour": 11, "minute": 34}
